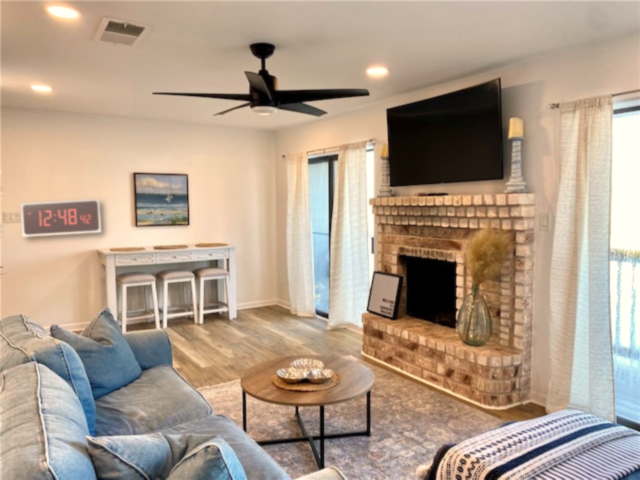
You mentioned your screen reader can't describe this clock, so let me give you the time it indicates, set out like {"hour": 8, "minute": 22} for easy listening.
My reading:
{"hour": 12, "minute": 48}
